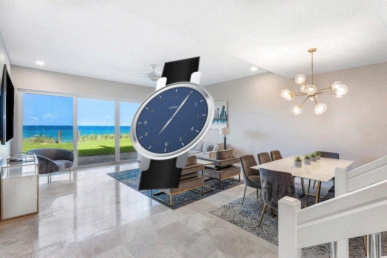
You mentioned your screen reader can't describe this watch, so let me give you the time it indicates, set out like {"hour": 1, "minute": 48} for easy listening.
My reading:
{"hour": 7, "minute": 5}
